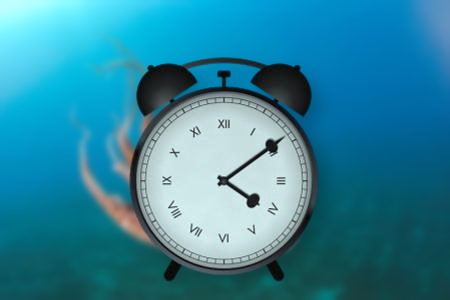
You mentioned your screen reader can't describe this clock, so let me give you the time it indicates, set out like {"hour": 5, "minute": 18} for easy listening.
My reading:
{"hour": 4, "minute": 9}
